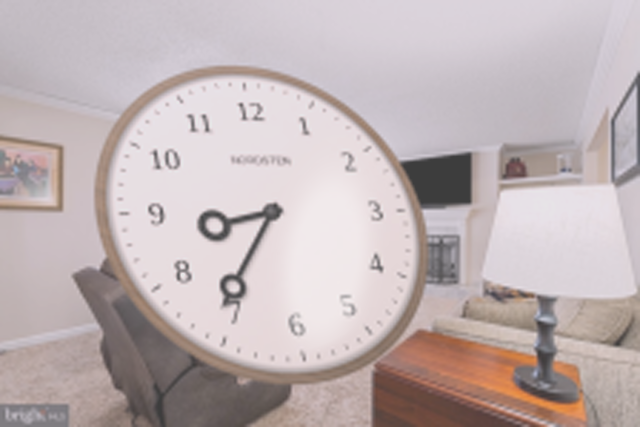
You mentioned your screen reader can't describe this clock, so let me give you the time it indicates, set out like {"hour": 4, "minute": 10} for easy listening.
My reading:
{"hour": 8, "minute": 36}
